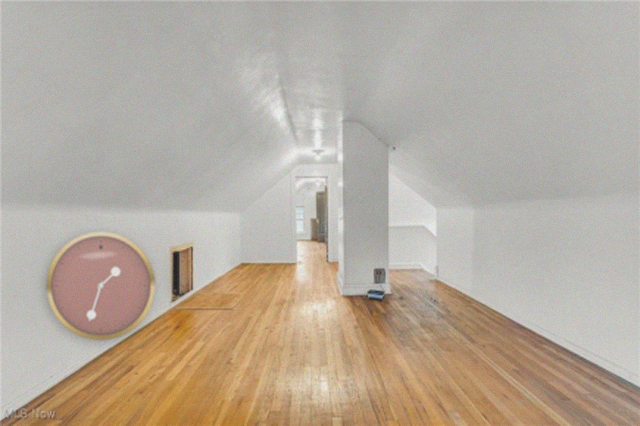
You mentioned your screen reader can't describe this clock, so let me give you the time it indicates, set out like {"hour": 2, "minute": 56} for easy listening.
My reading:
{"hour": 1, "minute": 33}
